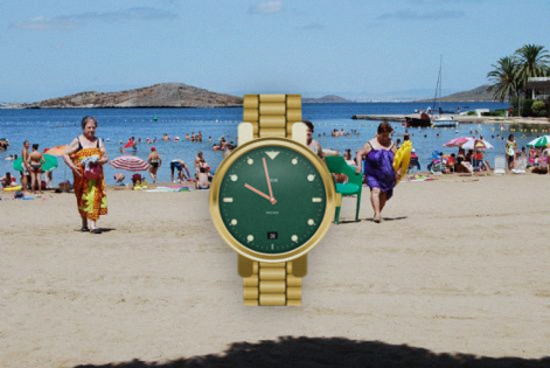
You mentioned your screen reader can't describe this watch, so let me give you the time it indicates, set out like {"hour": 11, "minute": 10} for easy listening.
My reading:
{"hour": 9, "minute": 58}
